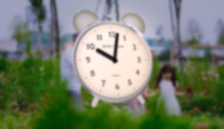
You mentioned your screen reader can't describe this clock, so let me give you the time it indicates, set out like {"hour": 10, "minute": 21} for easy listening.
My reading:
{"hour": 10, "minute": 2}
